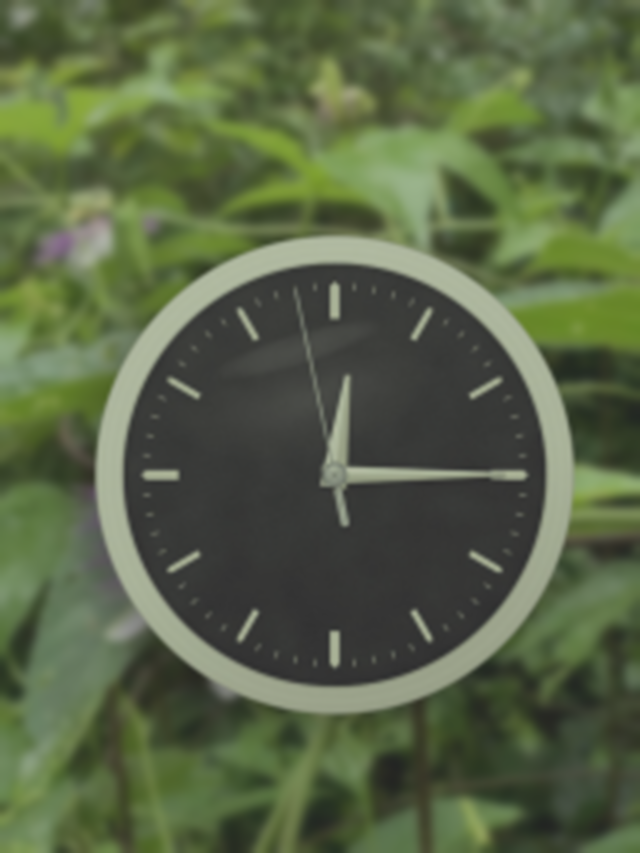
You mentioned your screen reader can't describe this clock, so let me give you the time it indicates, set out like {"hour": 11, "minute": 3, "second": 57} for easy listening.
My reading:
{"hour": 12, "minute": 14, "second": 58}
